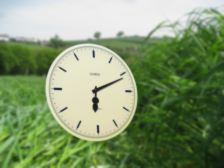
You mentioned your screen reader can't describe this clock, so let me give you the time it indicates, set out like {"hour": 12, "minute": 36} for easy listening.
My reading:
{"hour": 6, "minute": 11}
